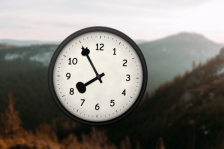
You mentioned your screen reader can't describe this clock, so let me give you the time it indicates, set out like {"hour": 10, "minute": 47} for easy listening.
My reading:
{"hour": 7, "minute": 55}
